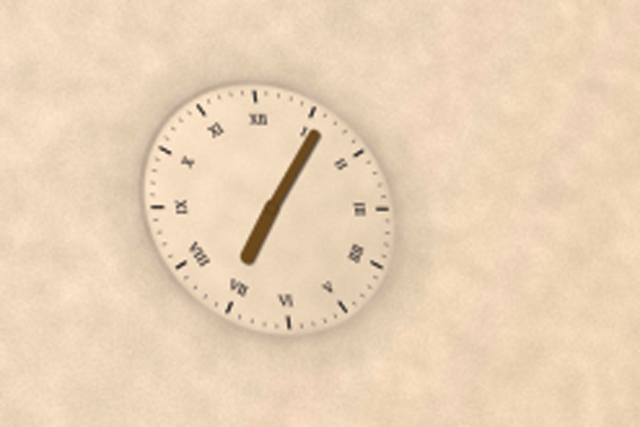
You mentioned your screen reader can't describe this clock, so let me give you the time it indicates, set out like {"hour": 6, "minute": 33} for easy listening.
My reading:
{"hour": 7, "minute": 6}
